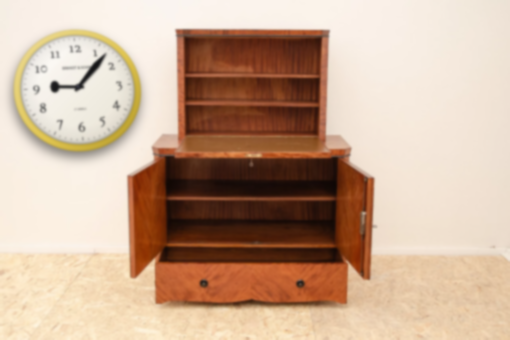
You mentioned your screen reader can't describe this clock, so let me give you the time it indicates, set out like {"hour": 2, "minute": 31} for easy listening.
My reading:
{"hour": 9, "minute": 7}
